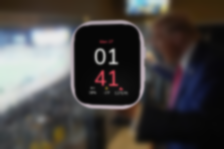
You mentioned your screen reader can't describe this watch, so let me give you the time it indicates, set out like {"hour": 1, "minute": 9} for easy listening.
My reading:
{"hour": 1, "minute": 41}
